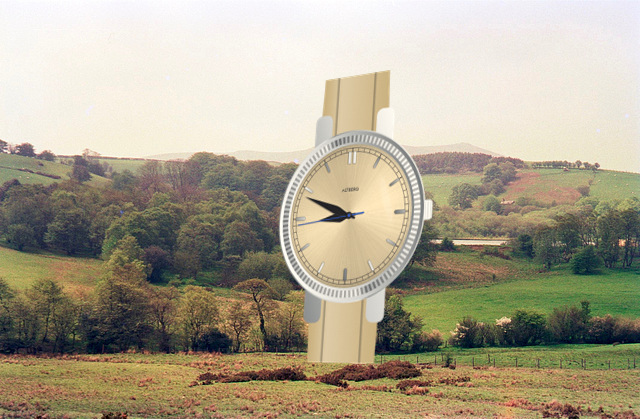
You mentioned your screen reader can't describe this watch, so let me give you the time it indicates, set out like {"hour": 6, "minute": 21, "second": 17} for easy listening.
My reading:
{"hour": 8, "minute": 48, "second": 44}
